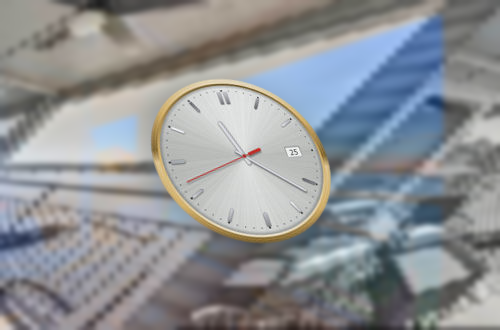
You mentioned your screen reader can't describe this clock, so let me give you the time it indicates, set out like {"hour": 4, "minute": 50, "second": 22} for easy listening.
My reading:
{"hour": 11, "minute": 21, "second": 42}
